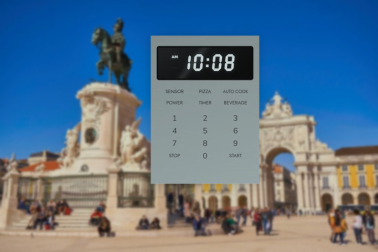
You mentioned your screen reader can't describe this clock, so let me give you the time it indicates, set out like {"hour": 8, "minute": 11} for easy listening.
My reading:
{"hour": 10, "minute": 8}
